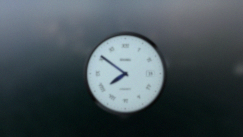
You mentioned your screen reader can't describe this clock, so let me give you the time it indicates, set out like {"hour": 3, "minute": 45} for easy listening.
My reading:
{"hour": 7, "minute": 51}
